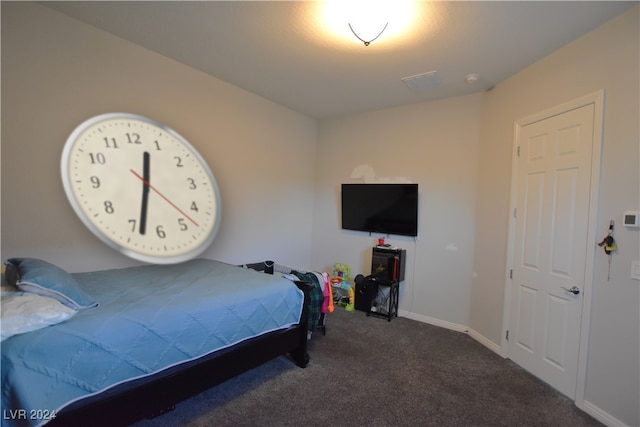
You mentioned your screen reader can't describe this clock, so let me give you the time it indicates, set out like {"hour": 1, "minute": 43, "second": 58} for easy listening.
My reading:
{"hour": 12, "minute": 33, "second": 23}
